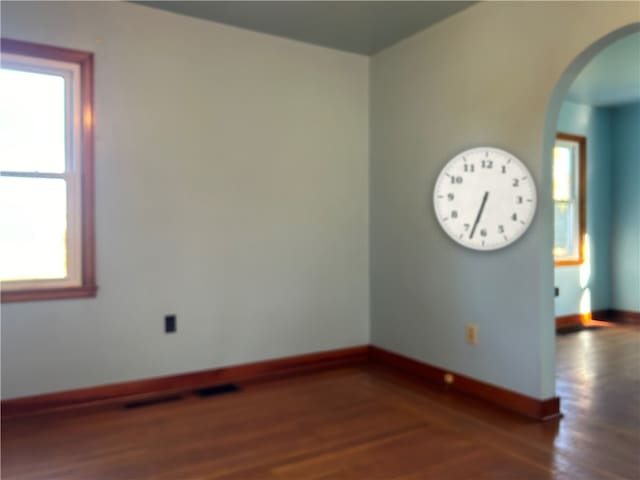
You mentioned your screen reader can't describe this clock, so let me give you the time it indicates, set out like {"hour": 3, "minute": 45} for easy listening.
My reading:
{"hour": 6, "minute": 33}
